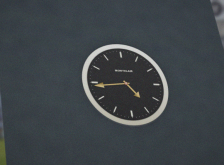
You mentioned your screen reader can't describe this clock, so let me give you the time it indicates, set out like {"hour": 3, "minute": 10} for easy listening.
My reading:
{"hour": 4, "minute": 44}
